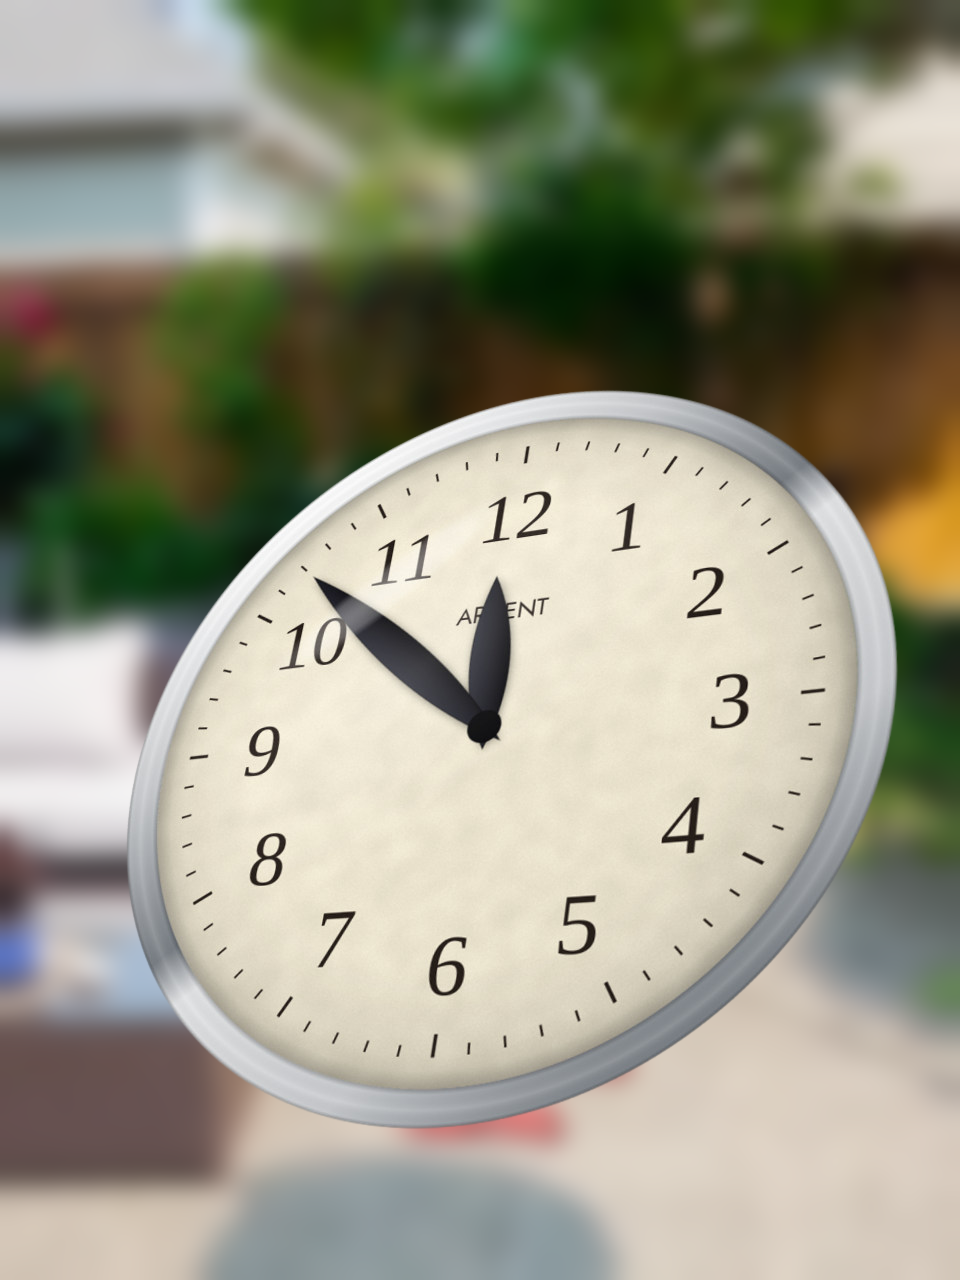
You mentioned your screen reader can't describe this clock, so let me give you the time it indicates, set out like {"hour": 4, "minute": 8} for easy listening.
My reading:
{"hour": 11, "minute": 52}
